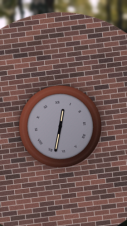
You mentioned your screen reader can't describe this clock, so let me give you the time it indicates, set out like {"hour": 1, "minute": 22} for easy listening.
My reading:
{"hour": 12, "minute": 33}
